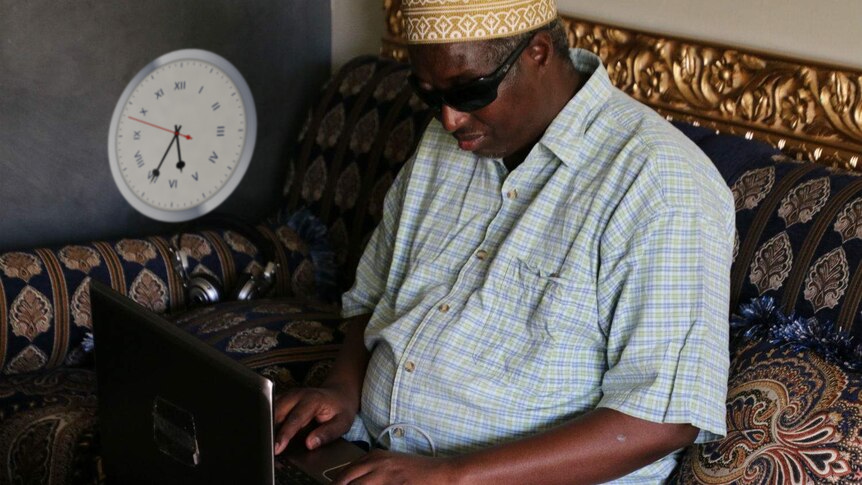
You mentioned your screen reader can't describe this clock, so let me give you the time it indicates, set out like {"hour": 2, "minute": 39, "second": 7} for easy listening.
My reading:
{"hour": 5, "minute": 34, "second": 48}
